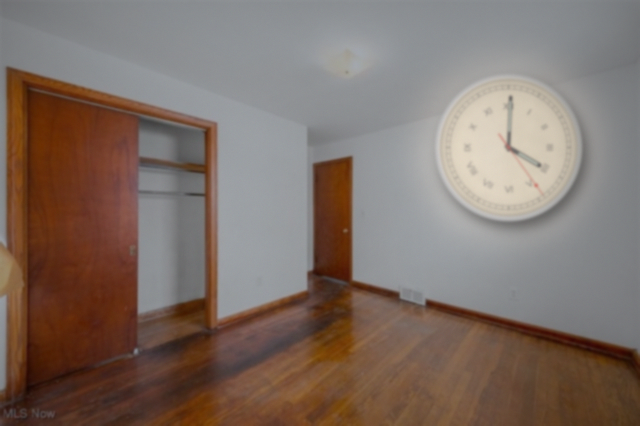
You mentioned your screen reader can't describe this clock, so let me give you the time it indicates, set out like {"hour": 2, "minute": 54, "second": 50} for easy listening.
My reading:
{"hour": 4, "minute": 0, "second": 24}
